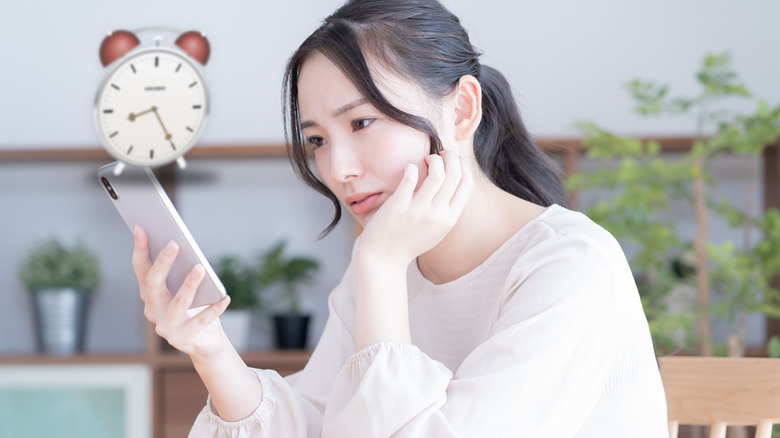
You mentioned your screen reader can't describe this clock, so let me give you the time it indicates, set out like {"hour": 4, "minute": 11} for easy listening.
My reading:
{"hour": 8, "minute": 25}
